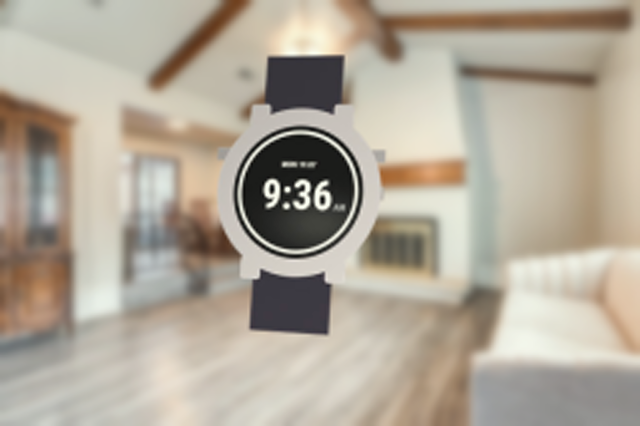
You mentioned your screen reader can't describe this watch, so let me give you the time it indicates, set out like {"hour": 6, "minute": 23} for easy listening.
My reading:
{"hour": 9, "minute": 36}
